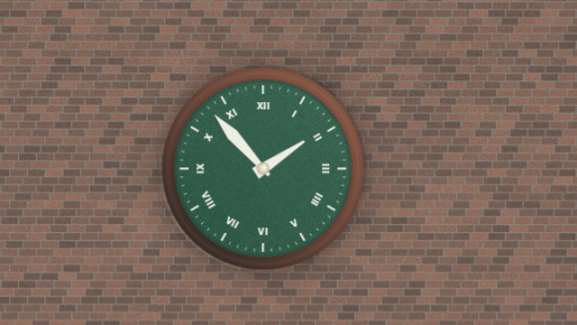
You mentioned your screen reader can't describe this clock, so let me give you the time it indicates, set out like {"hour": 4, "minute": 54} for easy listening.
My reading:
{"hour": 1, "minute": 53}
